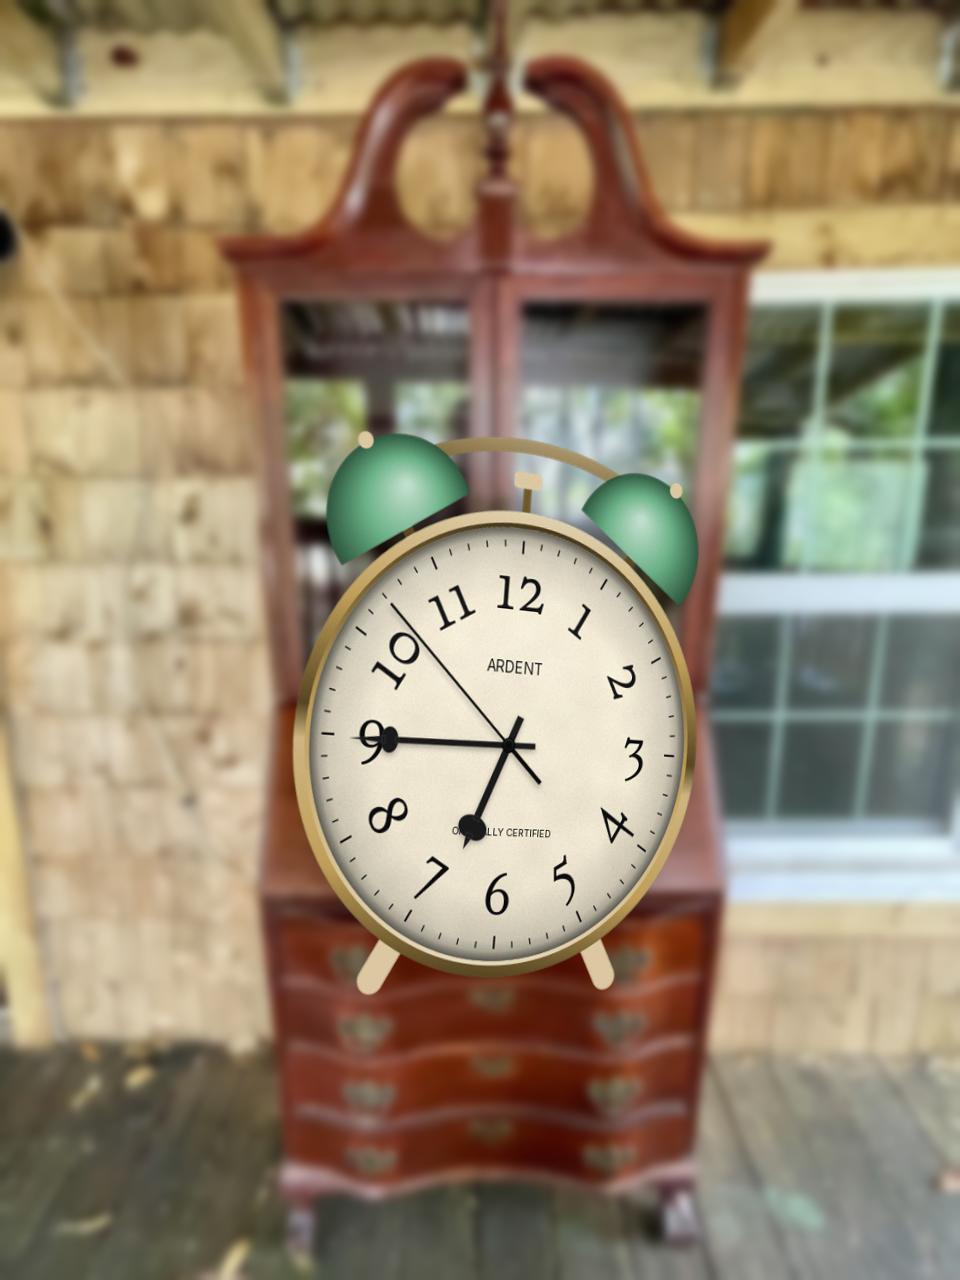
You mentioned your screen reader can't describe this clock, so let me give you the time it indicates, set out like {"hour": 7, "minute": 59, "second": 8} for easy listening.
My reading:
{"hour": 6, "minute": 44, "second": 52}
